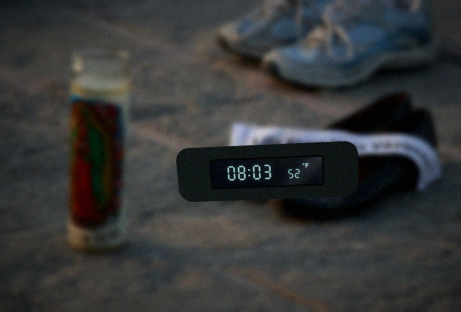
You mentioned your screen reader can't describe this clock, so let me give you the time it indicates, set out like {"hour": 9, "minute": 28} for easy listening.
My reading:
{"hour": 8, "minute": 3}
